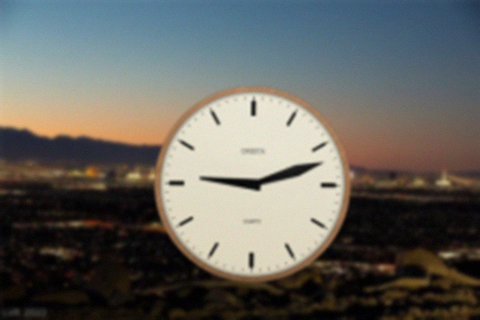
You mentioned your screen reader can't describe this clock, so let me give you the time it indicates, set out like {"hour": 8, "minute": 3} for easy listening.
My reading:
{"hour": 9, "minute": 12}
